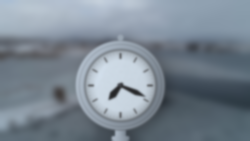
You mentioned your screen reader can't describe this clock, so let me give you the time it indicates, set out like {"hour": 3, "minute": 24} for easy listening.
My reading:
{"hour": 7, "minute": 19}
